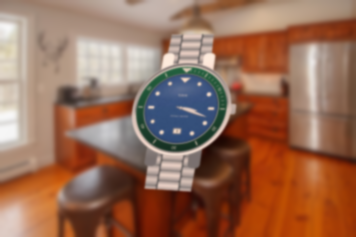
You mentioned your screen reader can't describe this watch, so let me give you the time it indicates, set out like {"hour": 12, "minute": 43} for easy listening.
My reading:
{"hour": 3, "minute": 18}
